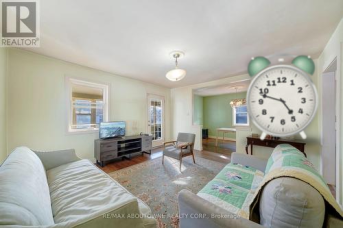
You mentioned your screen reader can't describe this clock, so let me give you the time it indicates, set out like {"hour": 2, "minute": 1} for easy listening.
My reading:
{"hour": 4, "minute": 48}
